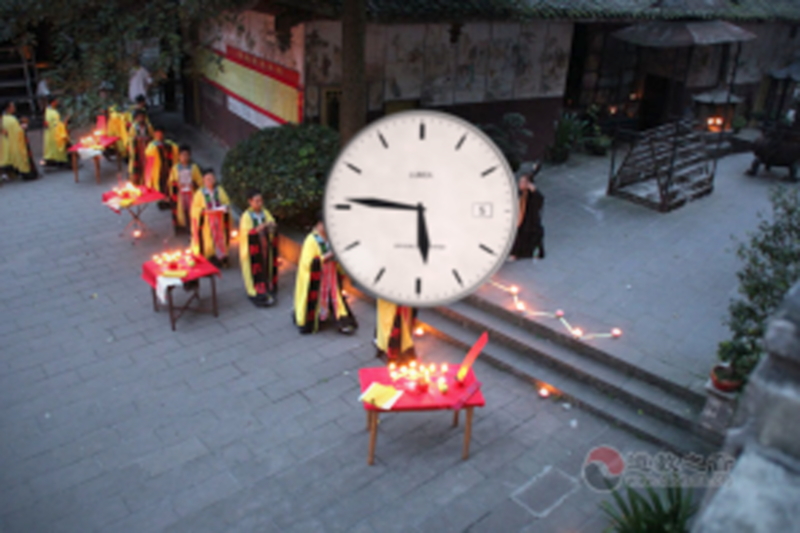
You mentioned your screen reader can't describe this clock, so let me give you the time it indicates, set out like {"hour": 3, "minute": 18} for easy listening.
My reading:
{"hour": 5, "minute": 46}
